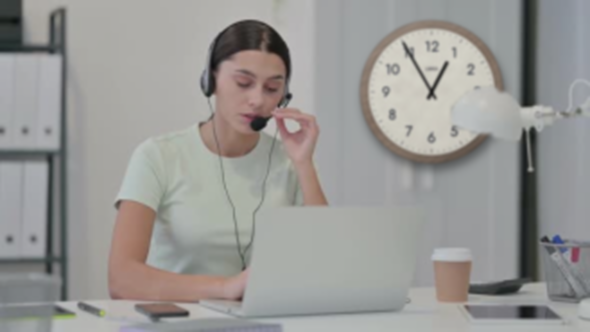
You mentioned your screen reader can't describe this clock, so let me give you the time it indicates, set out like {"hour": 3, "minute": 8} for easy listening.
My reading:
{"hour": 12, "minute": 55}
